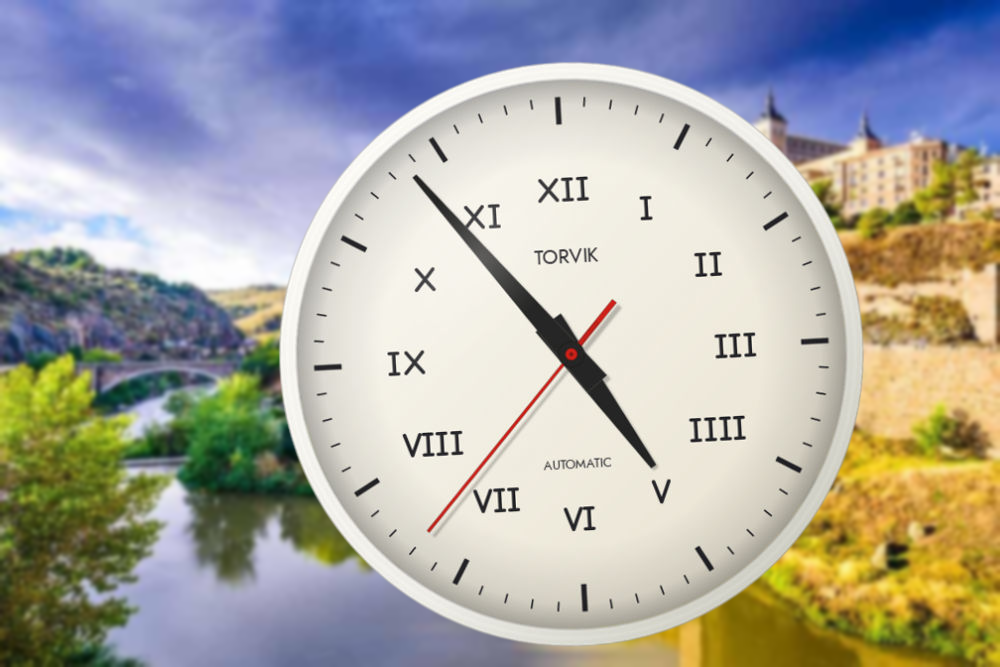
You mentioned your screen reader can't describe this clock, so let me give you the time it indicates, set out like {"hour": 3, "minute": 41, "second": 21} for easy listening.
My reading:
{"hour": 4, "minute": 53, "second": 37}
